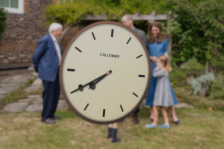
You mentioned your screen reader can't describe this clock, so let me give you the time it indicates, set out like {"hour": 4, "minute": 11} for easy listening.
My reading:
{"hour": 7, "minute": 40}
